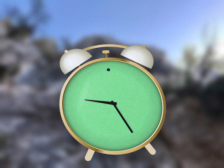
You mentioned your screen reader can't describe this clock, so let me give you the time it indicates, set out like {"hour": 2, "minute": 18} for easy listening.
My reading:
{"hour": 9, "minute": 26}
